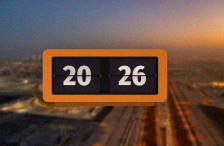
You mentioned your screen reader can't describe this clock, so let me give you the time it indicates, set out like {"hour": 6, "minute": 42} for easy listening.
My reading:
{"hour": 20, "minute": 26}
